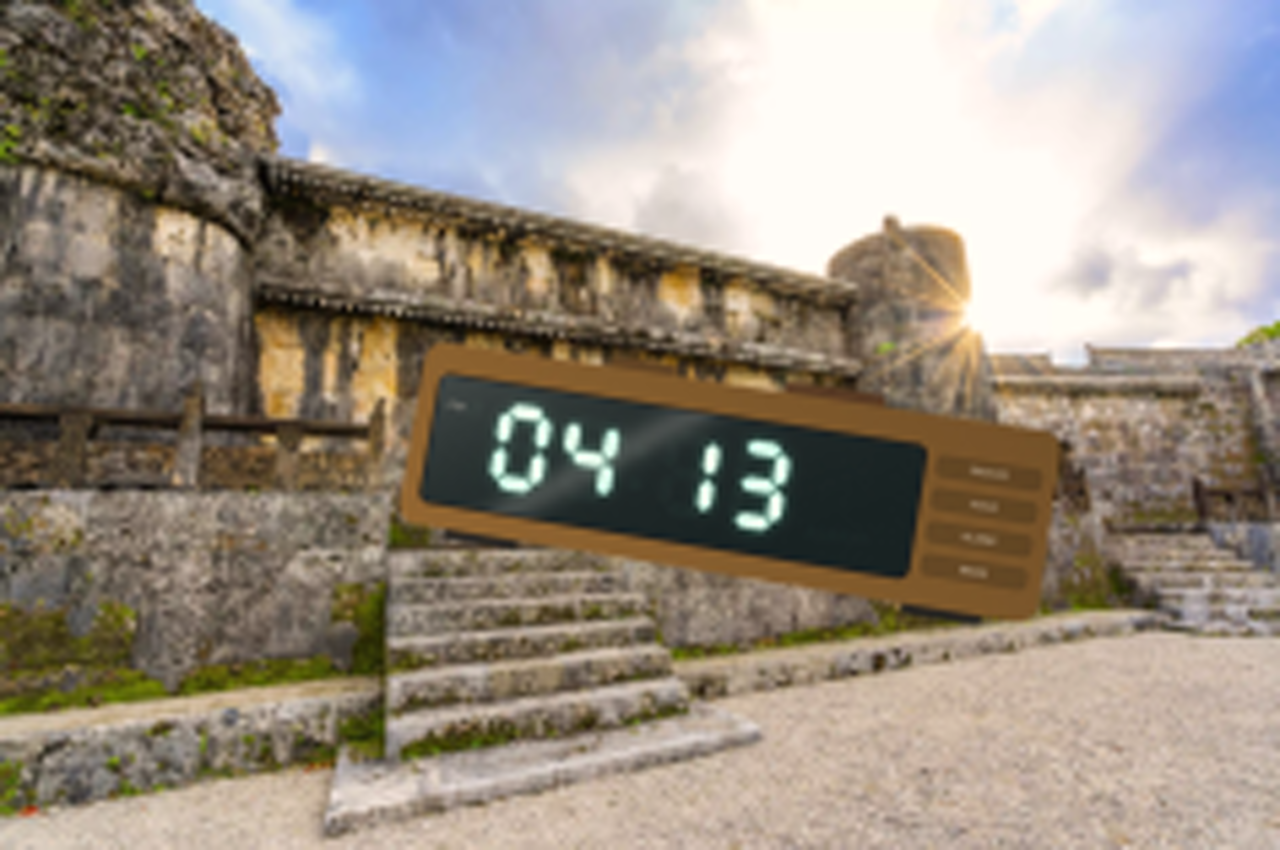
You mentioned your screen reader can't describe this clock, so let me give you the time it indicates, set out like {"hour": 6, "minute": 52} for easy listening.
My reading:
{"hour": 4, "minute": 13}
